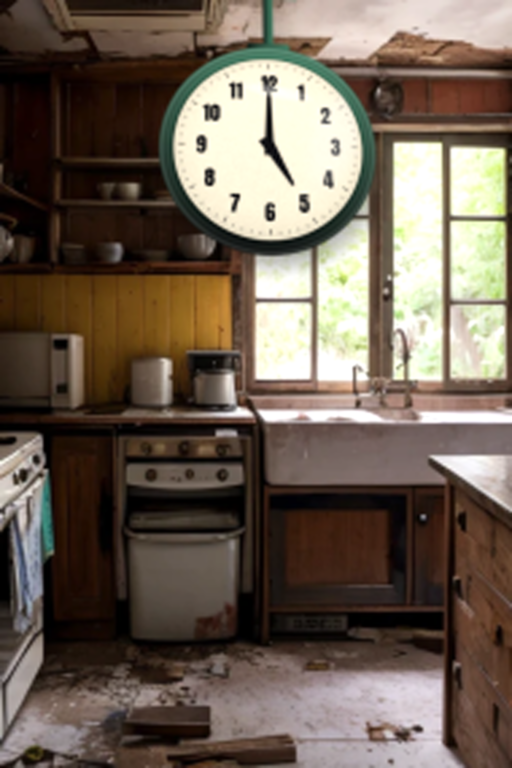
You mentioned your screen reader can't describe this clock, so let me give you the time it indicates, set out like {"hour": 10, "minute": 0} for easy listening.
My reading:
{"hour": 5, "minute": 0}
